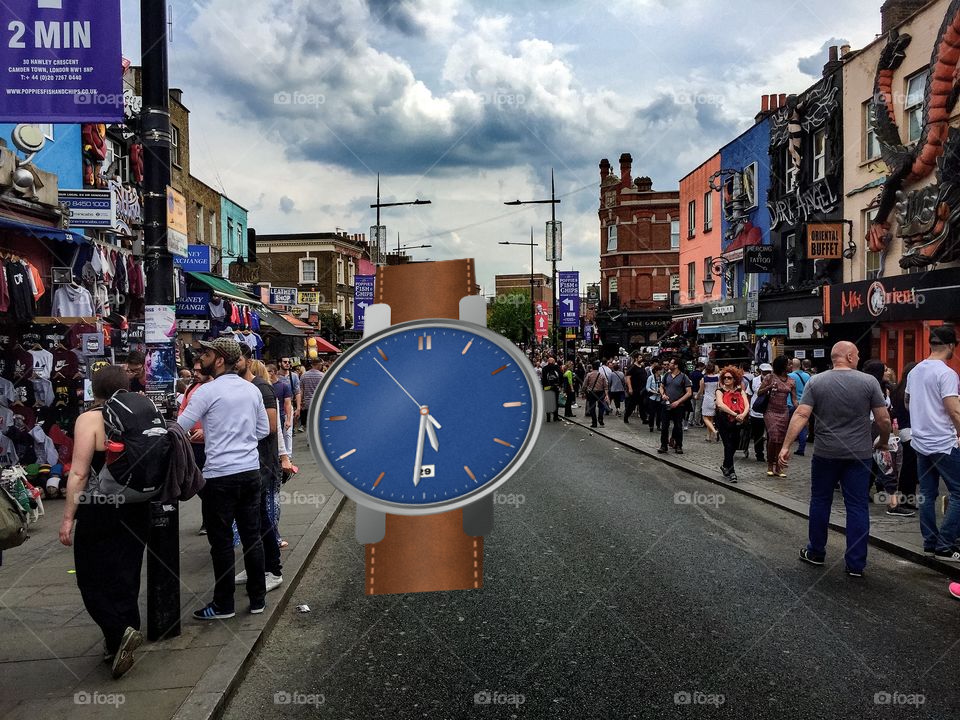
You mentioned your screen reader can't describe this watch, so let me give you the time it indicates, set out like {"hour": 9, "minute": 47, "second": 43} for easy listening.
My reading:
{"hour": 5, "minute": 30, "second": 54}
